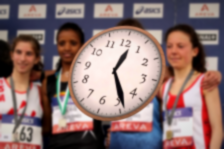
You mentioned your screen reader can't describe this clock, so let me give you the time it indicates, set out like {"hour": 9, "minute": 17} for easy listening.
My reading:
{"hour": 12, "minute": 24}
